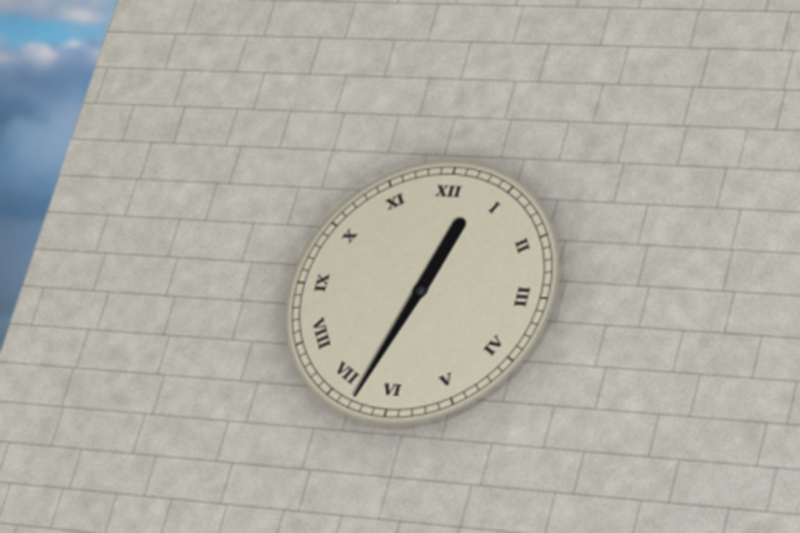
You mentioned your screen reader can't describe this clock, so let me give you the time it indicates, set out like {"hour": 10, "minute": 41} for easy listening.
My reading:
{"hour": 12, "minute": 33}
